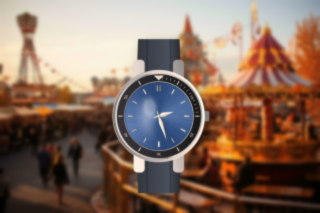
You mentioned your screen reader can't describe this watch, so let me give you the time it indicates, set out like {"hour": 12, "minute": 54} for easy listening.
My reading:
{"hour": 2, "minute": 27}
